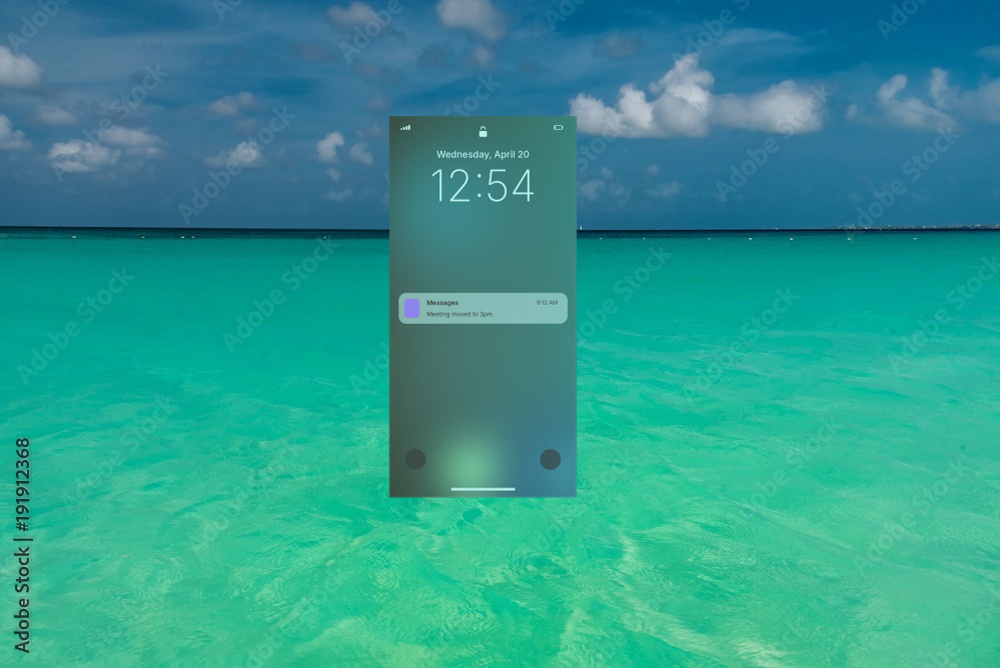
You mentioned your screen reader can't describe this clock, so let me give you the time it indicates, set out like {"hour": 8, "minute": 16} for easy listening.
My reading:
{"hour": 12, "minute": 54}
